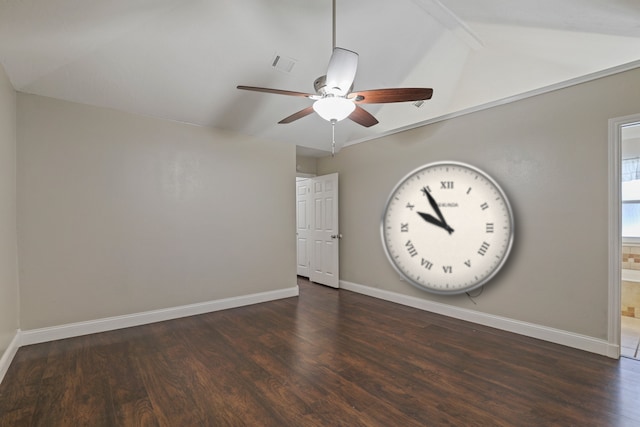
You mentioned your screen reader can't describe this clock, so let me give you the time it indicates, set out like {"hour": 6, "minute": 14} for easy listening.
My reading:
{"hour": 9, "minute": 55}
